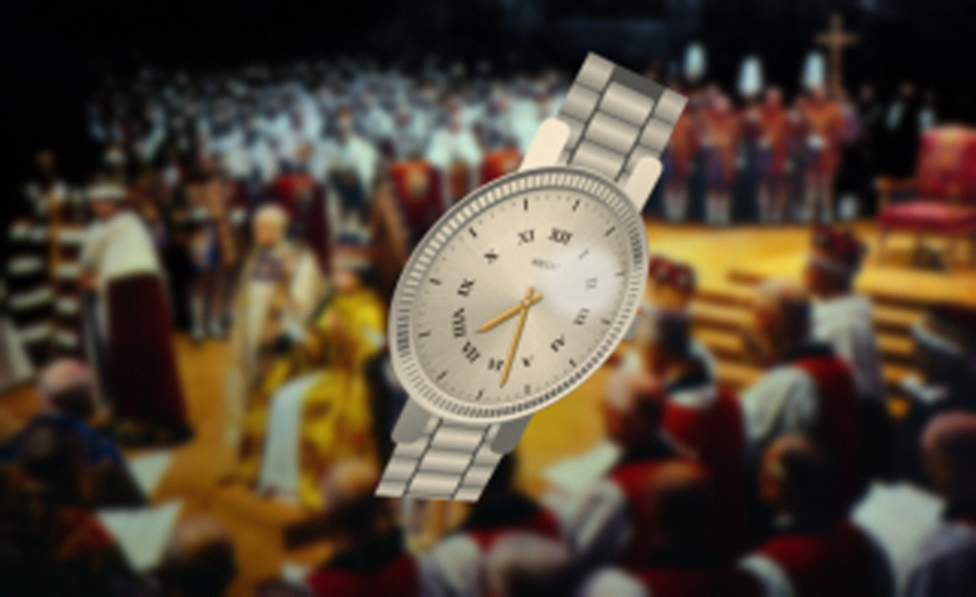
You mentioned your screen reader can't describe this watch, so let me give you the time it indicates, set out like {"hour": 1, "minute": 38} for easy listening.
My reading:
{"hour": 7, "minute": 28}
